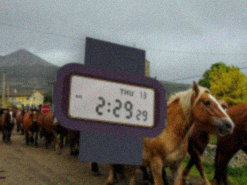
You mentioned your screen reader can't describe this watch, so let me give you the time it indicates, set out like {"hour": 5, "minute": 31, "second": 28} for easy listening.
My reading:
{"hour": 2, "minute": 29, "second": 29}
